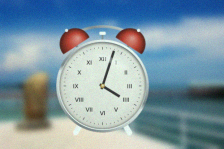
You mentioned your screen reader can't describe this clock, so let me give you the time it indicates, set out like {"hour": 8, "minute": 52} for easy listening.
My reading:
{"hour": 4, "minute": 3}
